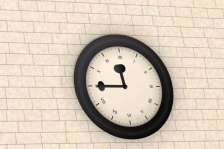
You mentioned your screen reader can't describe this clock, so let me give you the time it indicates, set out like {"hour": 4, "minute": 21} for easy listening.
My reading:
{"hour": 11, "minute": 45}
